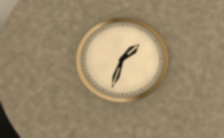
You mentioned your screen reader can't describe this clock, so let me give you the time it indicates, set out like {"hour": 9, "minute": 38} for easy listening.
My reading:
{"hour": 1, "minute": 33}
